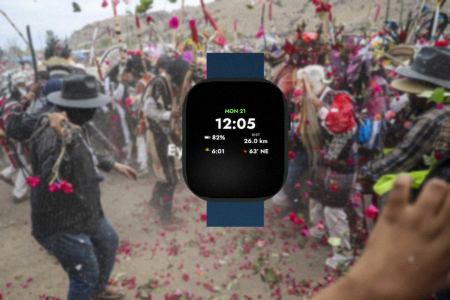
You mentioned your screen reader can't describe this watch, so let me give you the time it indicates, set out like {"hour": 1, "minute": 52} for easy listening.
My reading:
{"hour": 12, "minute": 5}
